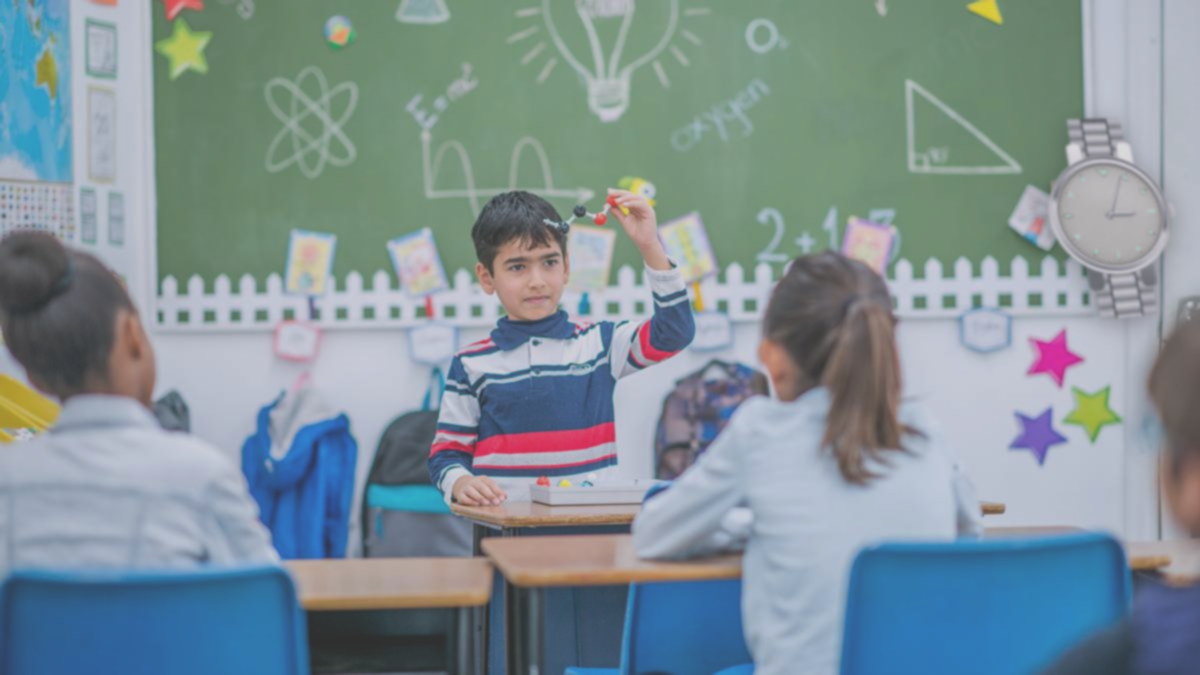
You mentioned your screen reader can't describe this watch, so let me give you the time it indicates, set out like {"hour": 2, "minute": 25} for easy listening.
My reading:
{"hour": 3, "minute": 4}
